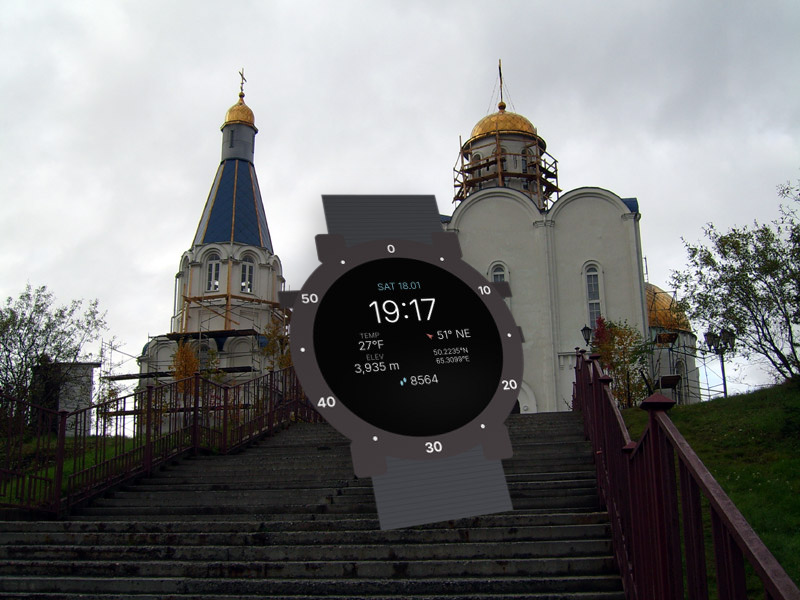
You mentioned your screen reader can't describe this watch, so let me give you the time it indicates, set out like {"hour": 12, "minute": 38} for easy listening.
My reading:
{"hour": 19, "minute": 17}
